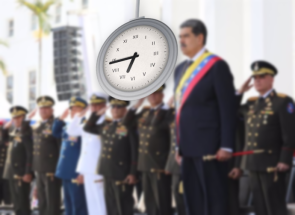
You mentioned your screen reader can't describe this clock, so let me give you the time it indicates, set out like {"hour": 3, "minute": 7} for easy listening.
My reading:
{"hour": 6, "minute": 44}
